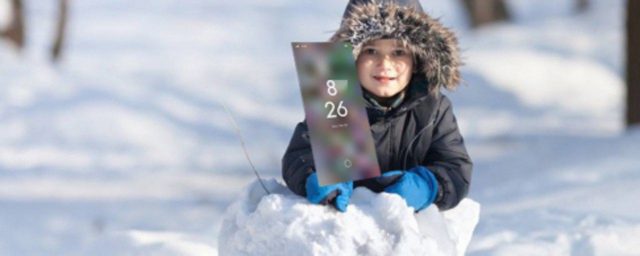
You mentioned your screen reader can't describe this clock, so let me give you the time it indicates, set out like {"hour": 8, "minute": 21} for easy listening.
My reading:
{"hour": 8, "minute": 26}
